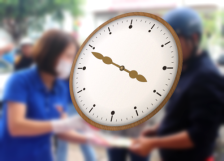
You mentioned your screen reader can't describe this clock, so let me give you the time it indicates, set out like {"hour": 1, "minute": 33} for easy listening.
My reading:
{"hour": 3, "minute": 49}
